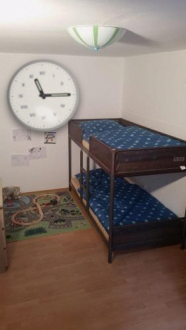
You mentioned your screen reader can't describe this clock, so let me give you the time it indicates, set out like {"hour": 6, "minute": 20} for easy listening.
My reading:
{"hour": 11, "minute": 15}
